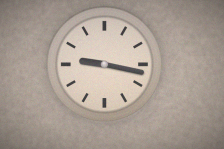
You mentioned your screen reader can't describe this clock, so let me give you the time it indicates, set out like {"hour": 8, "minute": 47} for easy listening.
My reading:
{"hour": 9, "minute": 17}
